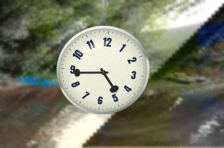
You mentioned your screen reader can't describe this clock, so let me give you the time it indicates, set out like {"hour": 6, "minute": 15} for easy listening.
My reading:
{"hour": 4, "minute": 44}
